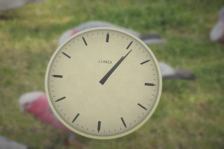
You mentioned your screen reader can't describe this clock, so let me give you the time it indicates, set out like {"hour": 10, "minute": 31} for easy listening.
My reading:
{"hour": 1, "minute": 6}
